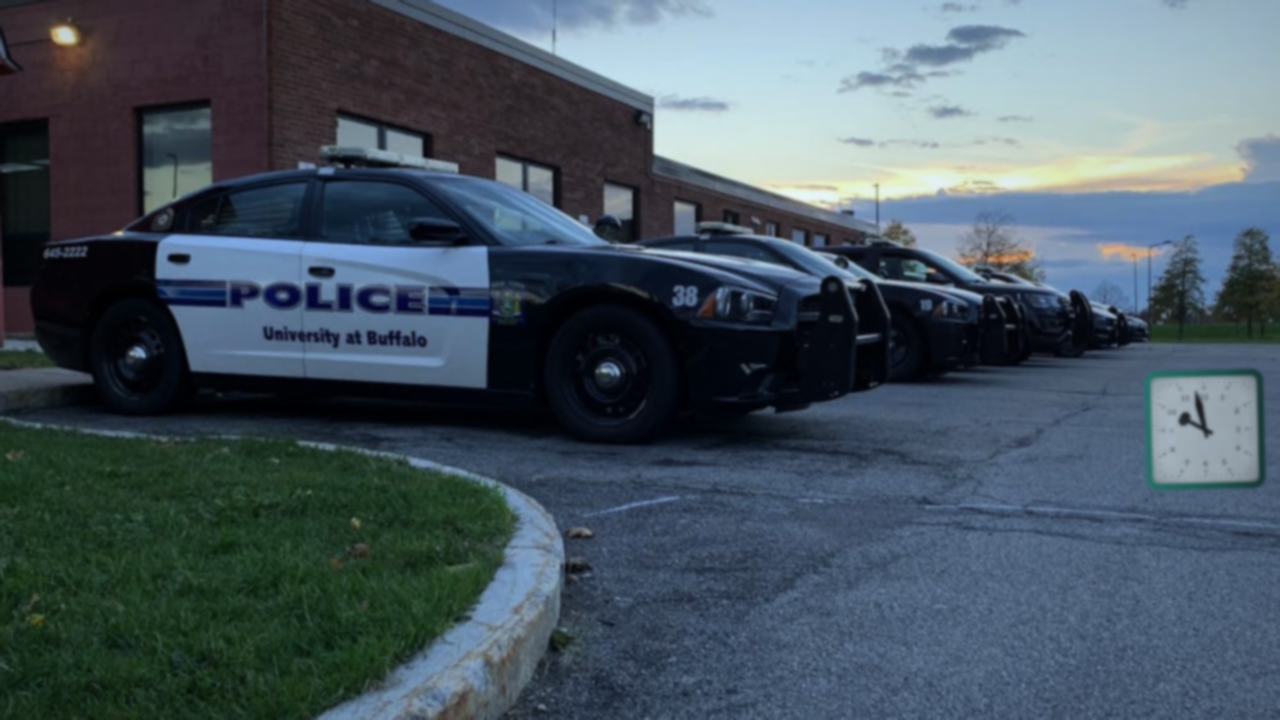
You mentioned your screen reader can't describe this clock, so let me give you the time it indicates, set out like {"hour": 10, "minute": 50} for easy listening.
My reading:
{"hour": 9, "minute": 58}
